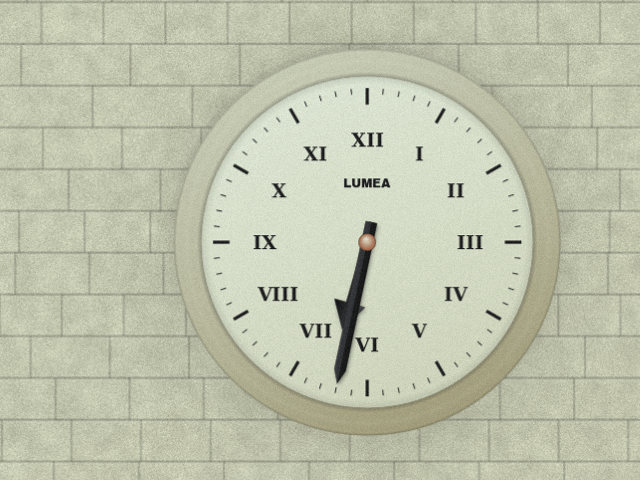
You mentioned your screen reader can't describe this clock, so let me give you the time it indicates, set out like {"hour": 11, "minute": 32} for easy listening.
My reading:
{"hour": 6, "minute": 32}
